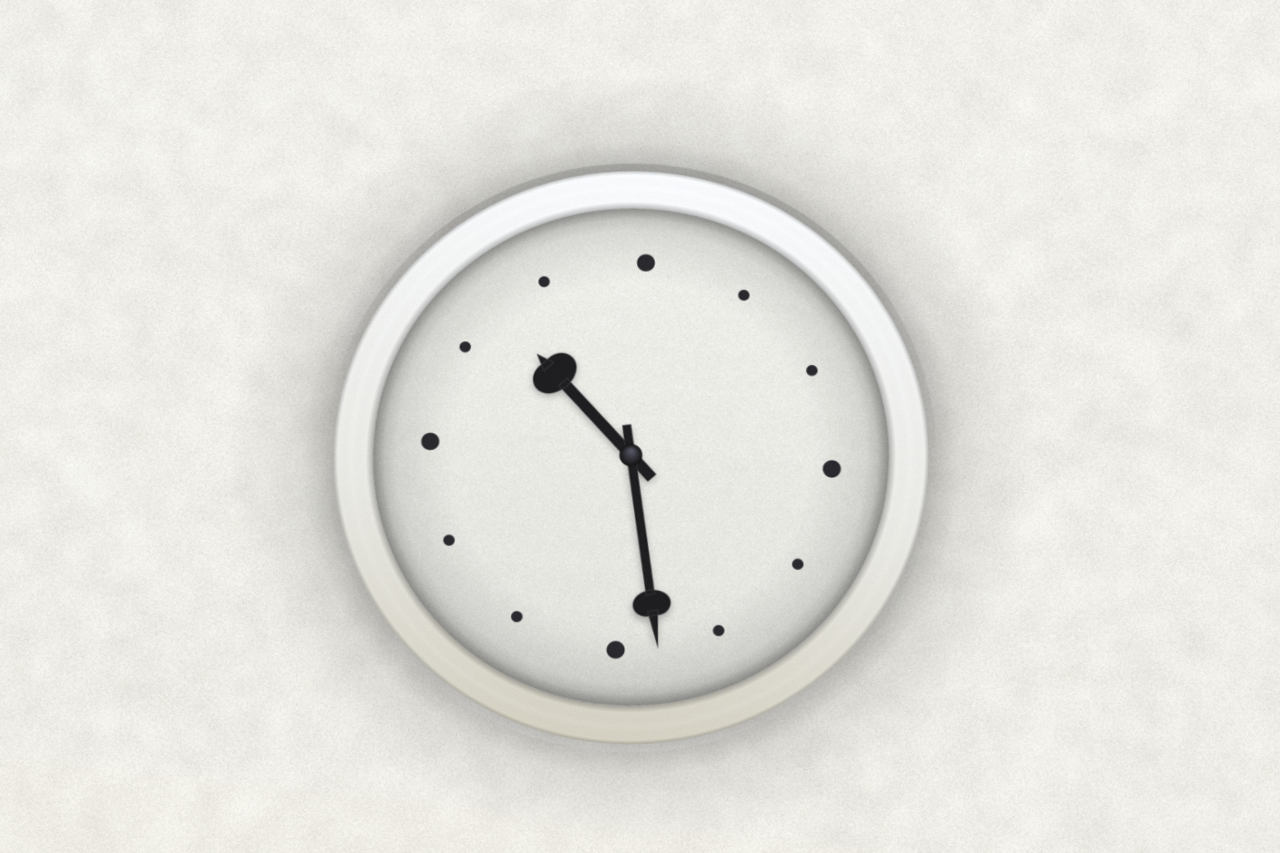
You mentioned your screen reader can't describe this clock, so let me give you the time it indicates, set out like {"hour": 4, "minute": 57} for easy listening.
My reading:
{"hour": 10, "minute": 28}
